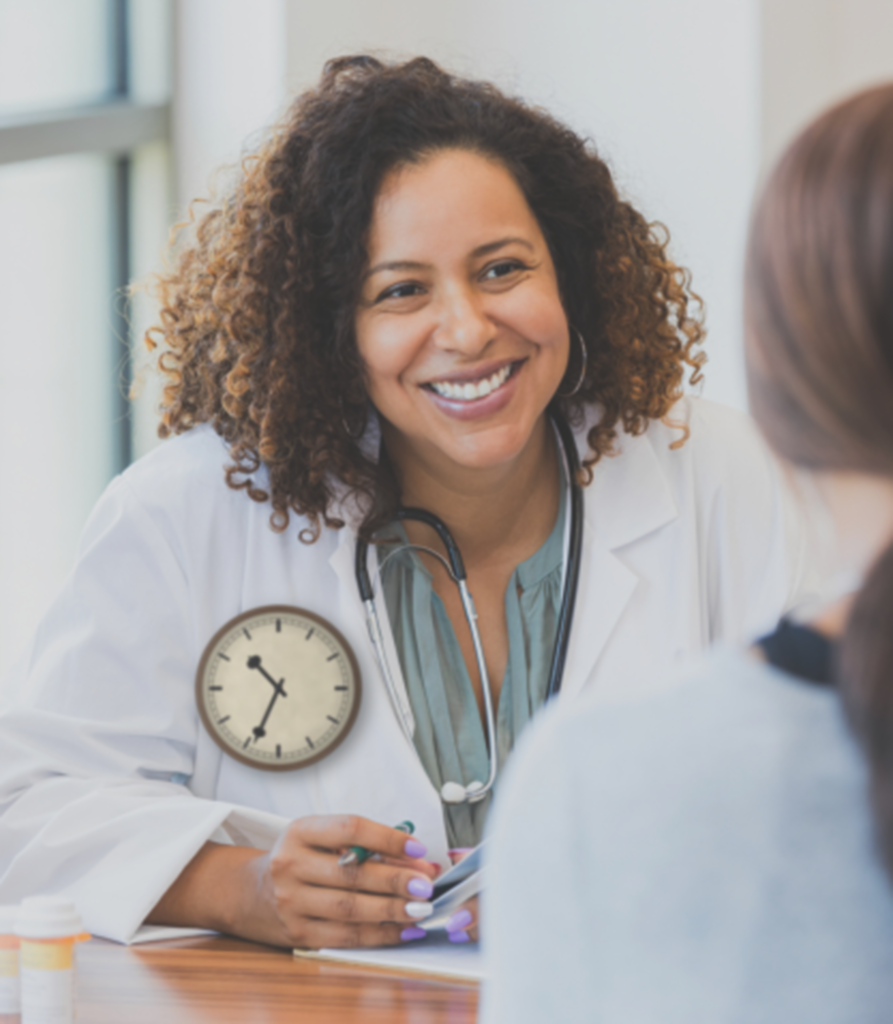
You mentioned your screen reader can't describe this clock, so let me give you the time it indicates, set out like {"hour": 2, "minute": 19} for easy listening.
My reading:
{"hour": 10, "minute": 34}
